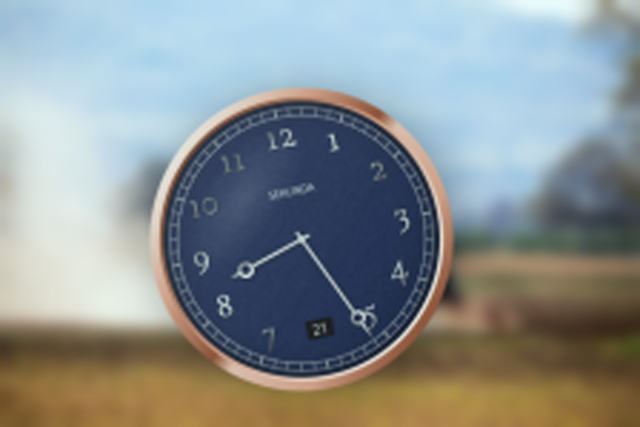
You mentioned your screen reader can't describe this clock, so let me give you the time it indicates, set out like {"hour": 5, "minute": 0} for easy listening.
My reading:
{"hour": 8, "minute": 26}
